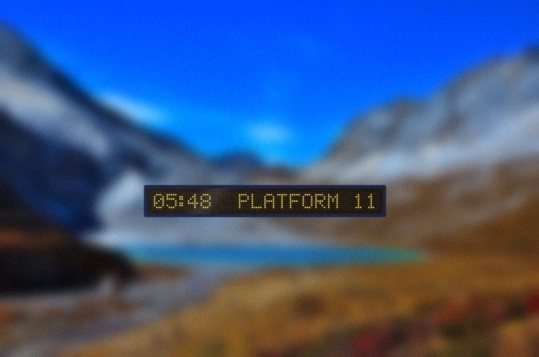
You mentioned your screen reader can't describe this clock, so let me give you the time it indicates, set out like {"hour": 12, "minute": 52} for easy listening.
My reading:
{"hour": 5, "minute": 48}
